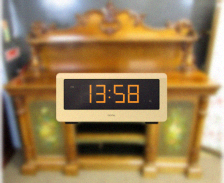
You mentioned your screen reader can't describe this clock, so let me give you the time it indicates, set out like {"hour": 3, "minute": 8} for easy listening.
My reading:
{"hour": 13, "minute": 58}
